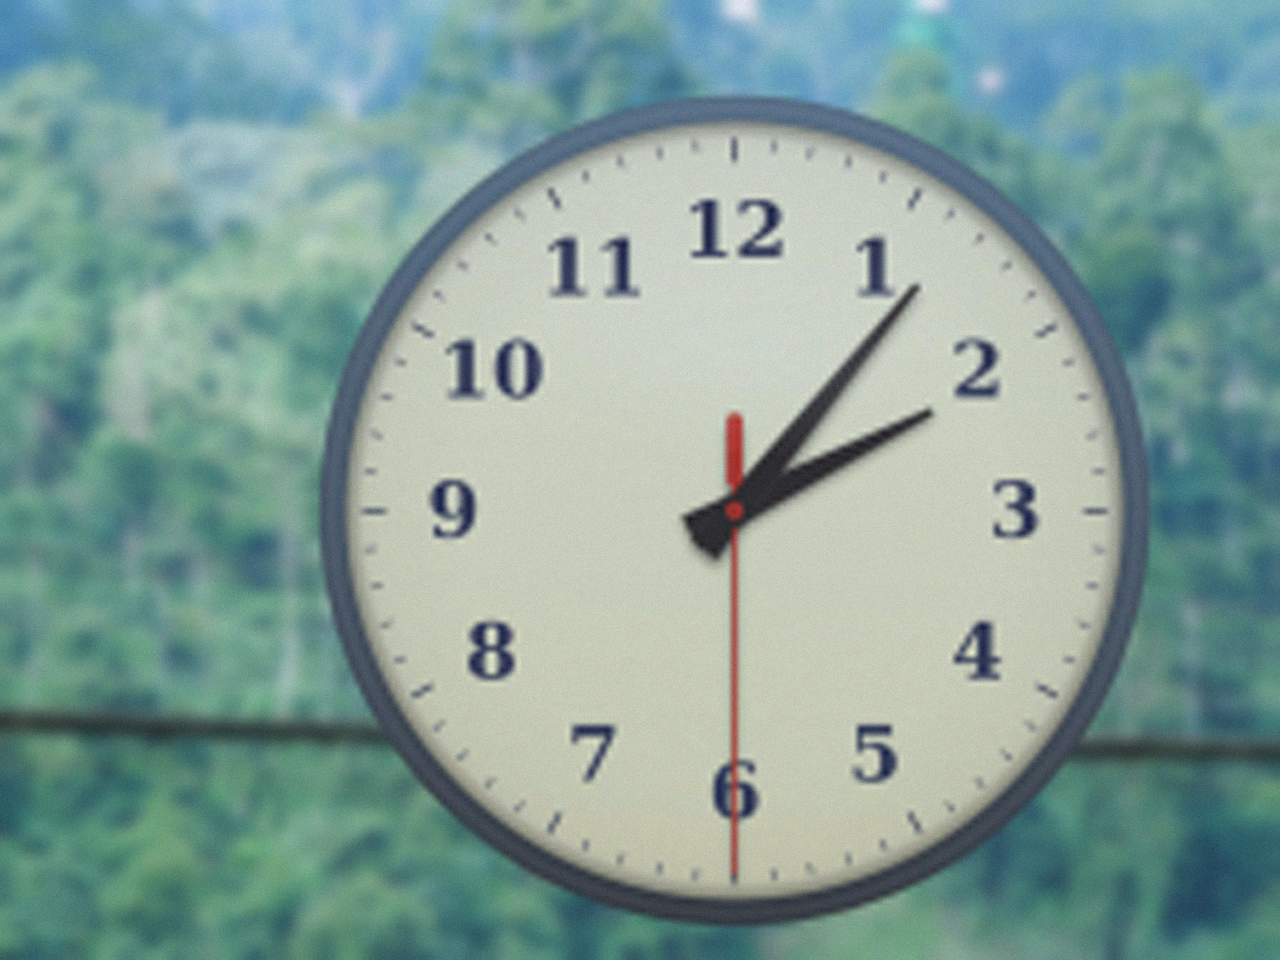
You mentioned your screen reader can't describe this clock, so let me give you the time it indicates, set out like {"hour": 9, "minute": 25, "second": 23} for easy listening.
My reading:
{"hour": 2, "minute": 6, "second": 30}
